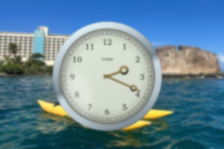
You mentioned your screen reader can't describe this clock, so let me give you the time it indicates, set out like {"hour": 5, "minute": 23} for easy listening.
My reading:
{"hour": 2, "minute": 19}
